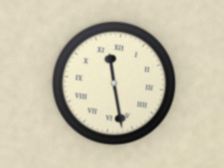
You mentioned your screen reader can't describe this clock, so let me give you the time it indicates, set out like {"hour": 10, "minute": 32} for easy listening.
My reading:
{"hour": 11, "minute": 27}
